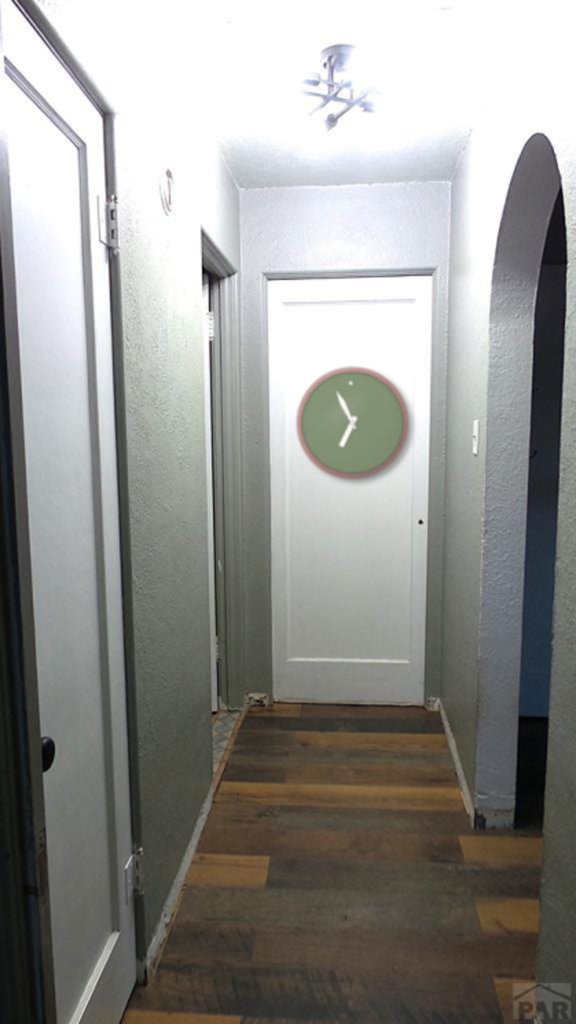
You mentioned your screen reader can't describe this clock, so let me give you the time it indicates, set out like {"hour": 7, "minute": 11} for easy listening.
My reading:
{"hour": 6, "minute": 56}
